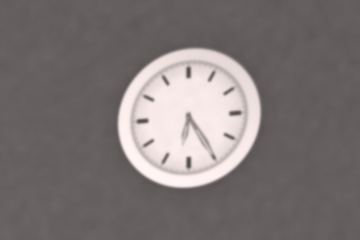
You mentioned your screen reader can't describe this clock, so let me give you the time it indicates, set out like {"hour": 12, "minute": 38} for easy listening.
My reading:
{"hour": 6, "minute": 25}
